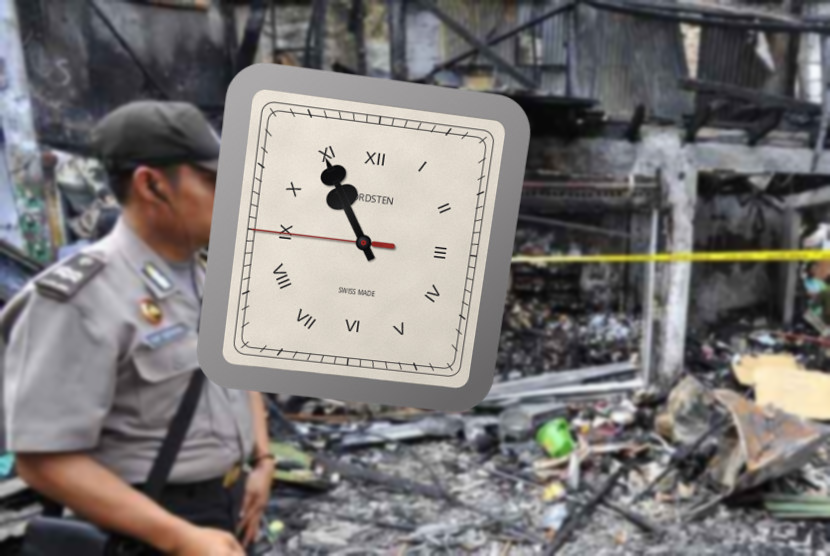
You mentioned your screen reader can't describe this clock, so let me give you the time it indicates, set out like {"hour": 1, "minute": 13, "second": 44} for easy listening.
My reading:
{"hour": 10, "minute": 54, "second": 45}
